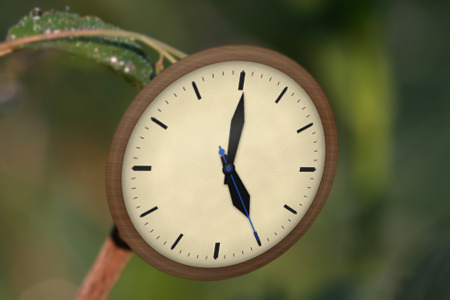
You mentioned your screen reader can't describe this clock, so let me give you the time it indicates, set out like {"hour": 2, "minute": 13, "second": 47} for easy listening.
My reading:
{"hour": 5, "minute": 0, "second": 25}
